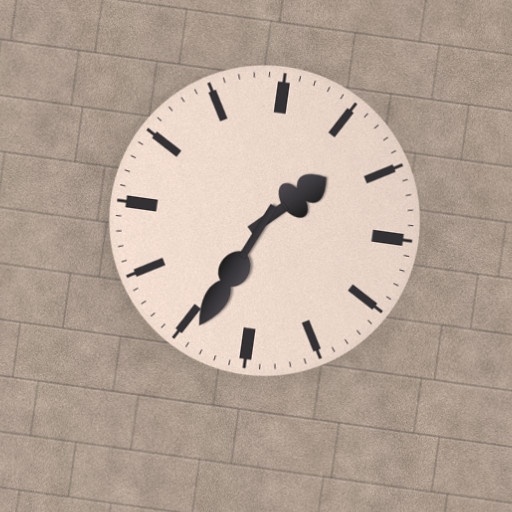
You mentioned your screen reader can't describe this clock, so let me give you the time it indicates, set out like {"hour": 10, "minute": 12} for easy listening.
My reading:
{"hour": 1, "minute": 34}
